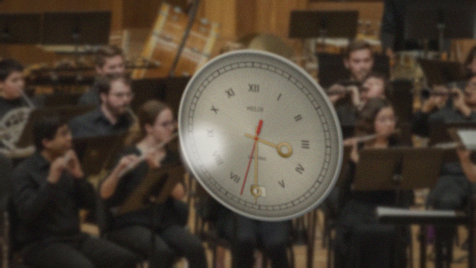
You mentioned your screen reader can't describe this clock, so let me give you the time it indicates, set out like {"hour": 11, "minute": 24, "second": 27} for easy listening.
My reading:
{"hour": 3, "minute": 30, "second": 33}
